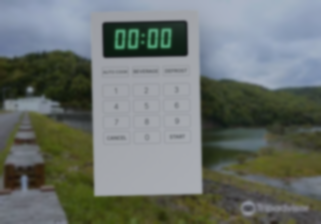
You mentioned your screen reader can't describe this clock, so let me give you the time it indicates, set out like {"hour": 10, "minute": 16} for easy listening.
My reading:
{"hour": 0, "minute": 0}
